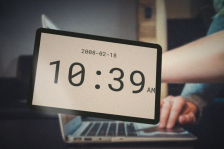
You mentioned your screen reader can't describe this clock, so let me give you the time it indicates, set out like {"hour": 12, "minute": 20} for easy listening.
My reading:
{"hour": 10, "minute": 39}
